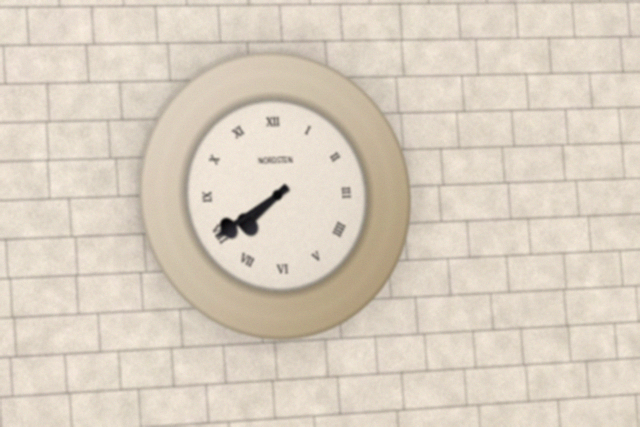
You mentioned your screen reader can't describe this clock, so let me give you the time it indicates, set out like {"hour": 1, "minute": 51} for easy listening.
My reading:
{"hour": 7, "minute": 40}
